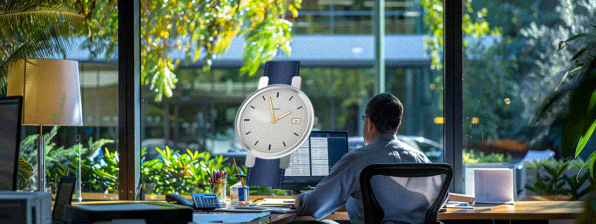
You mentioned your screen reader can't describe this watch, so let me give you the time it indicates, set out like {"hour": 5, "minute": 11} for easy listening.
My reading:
{"hour": 1, "minute": 57}
